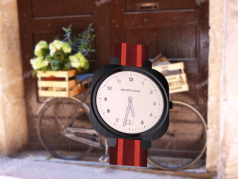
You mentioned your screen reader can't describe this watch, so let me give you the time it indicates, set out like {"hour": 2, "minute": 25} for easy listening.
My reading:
{"hour": 5, "minute": 32}
